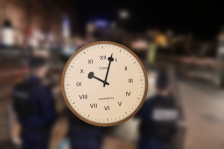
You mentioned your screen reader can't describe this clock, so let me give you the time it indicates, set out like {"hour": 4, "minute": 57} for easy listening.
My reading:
{"hour": 10, "minute": 3}
